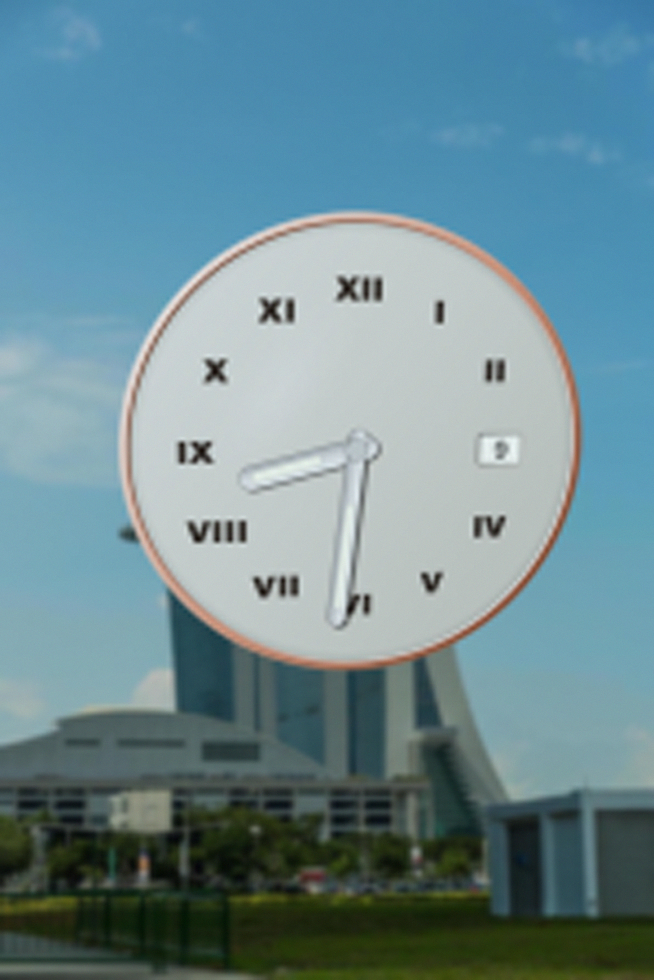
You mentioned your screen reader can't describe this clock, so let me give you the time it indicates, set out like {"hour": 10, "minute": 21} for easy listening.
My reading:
{"hour": 8, "minute": 31}
